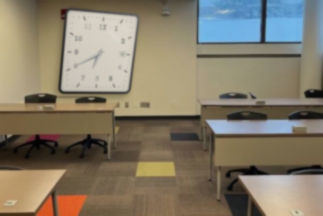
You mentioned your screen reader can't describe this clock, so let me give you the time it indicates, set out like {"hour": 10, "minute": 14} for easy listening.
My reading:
{"hour": 6, "minute": 40}
